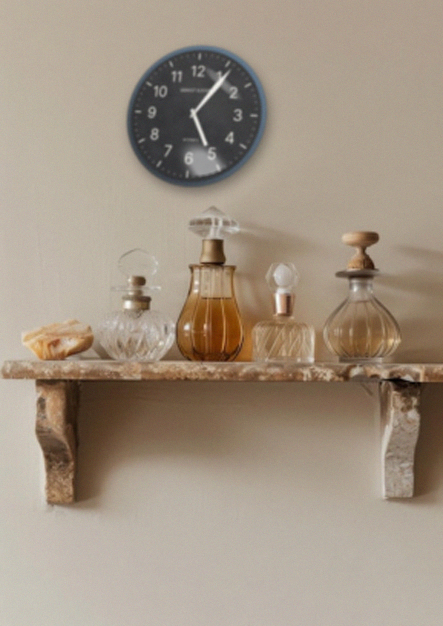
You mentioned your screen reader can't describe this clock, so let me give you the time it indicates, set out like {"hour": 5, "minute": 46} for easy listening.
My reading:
{"hour": 5, "minute": 6}
